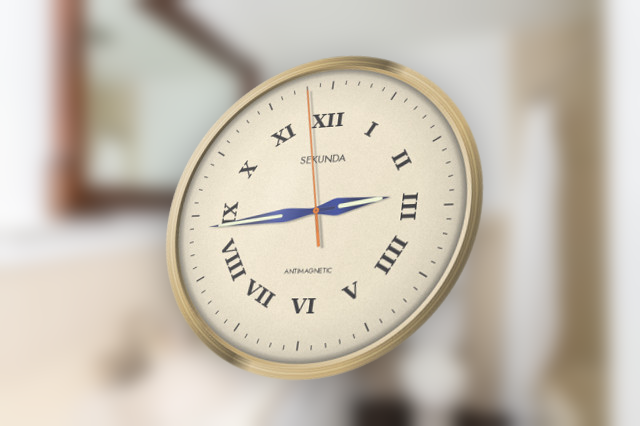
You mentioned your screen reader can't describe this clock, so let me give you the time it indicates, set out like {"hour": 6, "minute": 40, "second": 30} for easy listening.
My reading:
{"hour": 2, "minute": 43, "second": 58}
